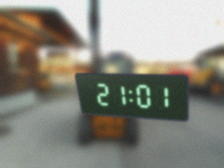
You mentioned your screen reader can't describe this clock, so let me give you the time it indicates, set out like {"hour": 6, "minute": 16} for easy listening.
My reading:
{"hour": 21, "minute": 1}
